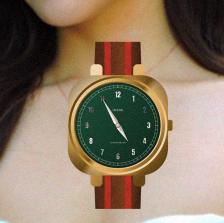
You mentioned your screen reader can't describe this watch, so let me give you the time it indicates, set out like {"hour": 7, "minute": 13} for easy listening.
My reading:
{"hour": 4, "minute": 55}
